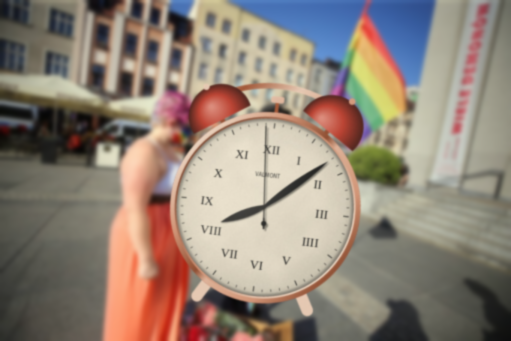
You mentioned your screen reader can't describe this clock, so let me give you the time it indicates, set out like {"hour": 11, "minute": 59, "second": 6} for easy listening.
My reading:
{"hour": 8, "minute": 7, "second": 59}
